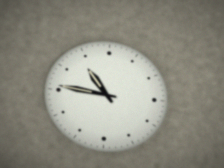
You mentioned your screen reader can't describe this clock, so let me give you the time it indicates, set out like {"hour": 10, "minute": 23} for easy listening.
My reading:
{"hour": 10, "minute": 46}
